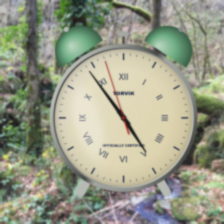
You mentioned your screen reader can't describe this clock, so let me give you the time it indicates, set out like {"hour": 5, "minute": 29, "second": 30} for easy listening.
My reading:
{"hour": 4, "minute": 53, "second": 57}
